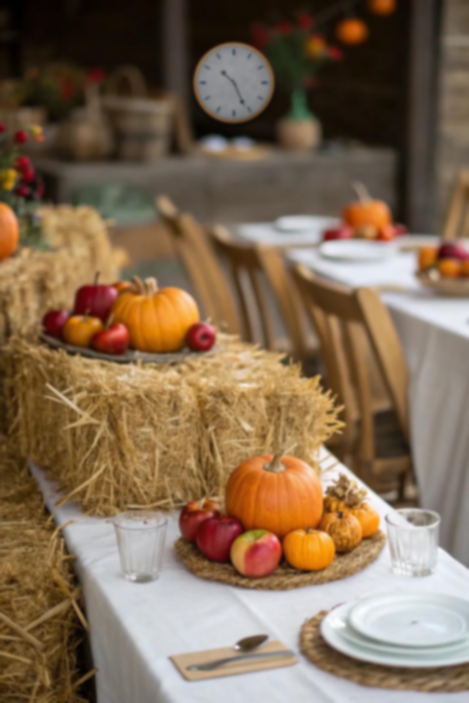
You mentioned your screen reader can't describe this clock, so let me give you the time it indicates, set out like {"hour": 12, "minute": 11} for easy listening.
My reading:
{"hour": 10, "minute": 26}
